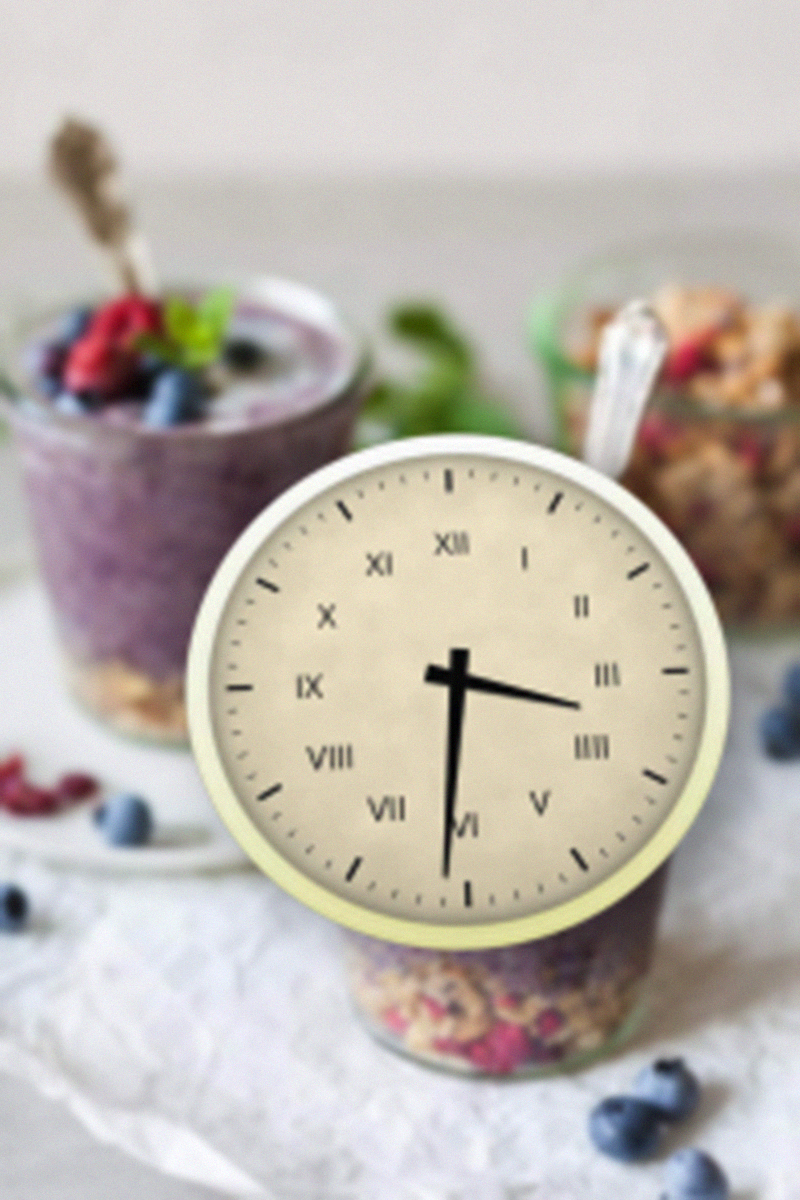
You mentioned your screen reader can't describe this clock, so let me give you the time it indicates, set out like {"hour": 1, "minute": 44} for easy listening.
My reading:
{"hour": 3, "minute": 31}
